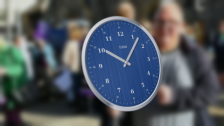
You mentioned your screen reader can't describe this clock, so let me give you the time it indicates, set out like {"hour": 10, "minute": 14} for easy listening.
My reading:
{"hour": 10, "minute": 7}
